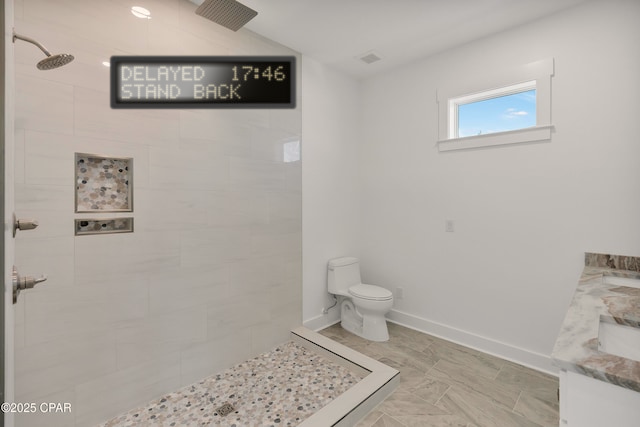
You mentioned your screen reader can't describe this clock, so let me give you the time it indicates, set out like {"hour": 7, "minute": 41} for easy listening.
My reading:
{"hour": 17, "minute": 46}
